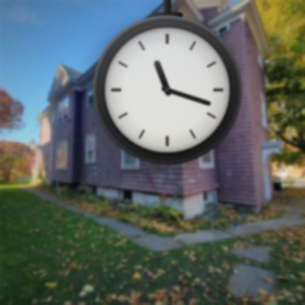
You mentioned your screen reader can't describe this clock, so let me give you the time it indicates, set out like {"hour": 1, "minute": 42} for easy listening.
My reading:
{"hour": 11, "minute": 18}
